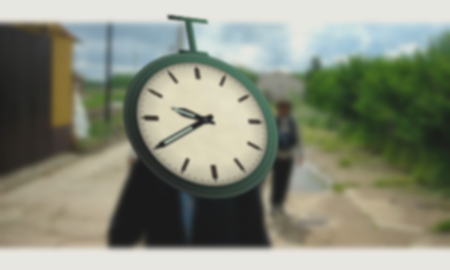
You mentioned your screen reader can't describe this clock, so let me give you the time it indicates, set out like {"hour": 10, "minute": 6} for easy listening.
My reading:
{"hour": 9, "minute": 40}
